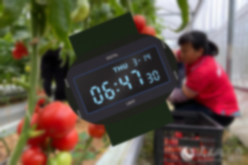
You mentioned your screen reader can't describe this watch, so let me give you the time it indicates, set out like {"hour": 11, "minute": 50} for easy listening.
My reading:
{"hour": 6, "minute": 47}
